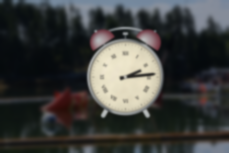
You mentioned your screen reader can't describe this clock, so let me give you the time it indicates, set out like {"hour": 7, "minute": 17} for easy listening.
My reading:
{"hour": 2, "minute": 14}
